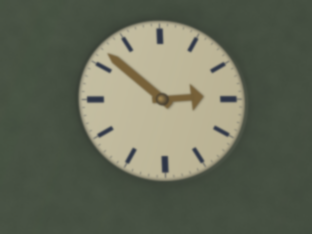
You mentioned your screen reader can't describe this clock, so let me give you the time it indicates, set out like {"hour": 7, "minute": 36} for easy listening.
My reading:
{"hour": 2, "minute": 52}
